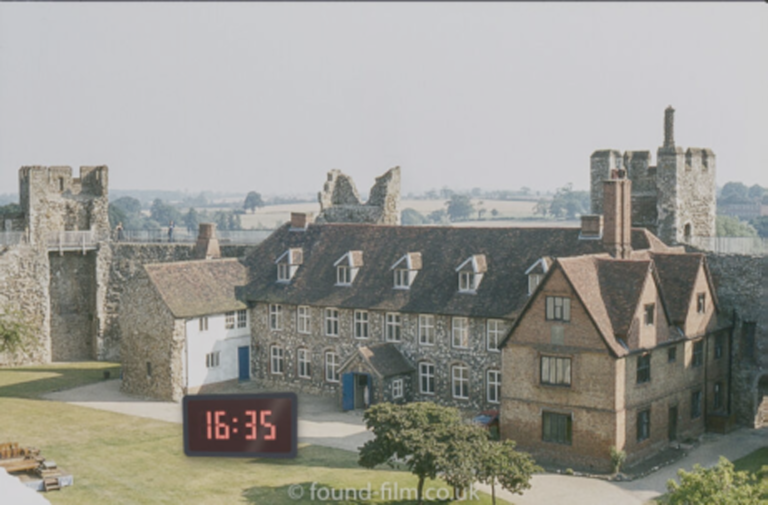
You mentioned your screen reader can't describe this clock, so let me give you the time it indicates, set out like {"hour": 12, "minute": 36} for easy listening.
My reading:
{"hour": 16, "minute": 35}
